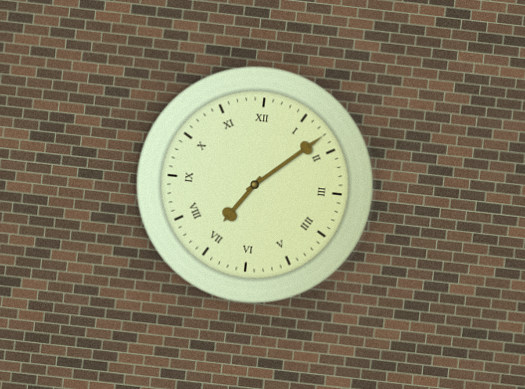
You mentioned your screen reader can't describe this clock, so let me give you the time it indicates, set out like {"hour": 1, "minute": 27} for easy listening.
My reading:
{"hour": 7, "minute": 8}
